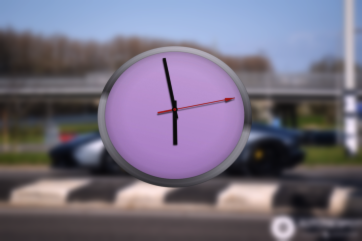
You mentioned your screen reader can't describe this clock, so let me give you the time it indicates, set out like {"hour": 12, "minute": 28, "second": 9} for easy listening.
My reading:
{"hour": 5, "minute": 58, "second": 13}
